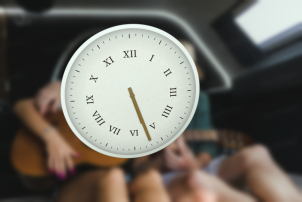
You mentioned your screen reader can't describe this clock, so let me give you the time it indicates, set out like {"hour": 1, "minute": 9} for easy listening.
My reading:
{"hour": 5, "minute": 27}
